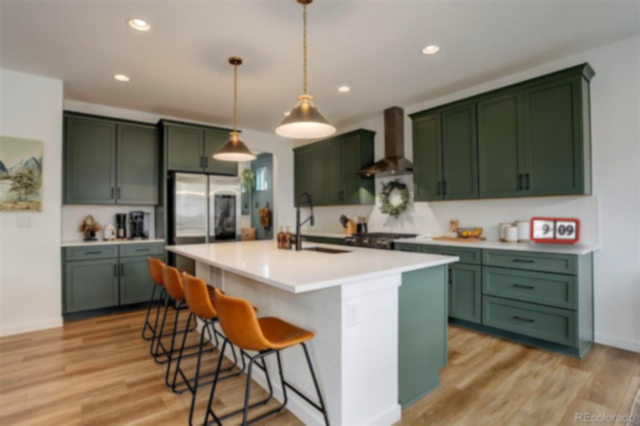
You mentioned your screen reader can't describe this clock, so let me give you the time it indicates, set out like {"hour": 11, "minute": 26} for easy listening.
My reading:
{"hour": 9, "minute": 9}
